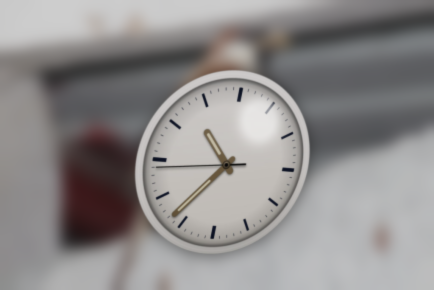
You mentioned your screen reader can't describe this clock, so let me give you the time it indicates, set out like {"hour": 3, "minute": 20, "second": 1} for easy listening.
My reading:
{"hour": 10, "minute": 36, "second": 44}
